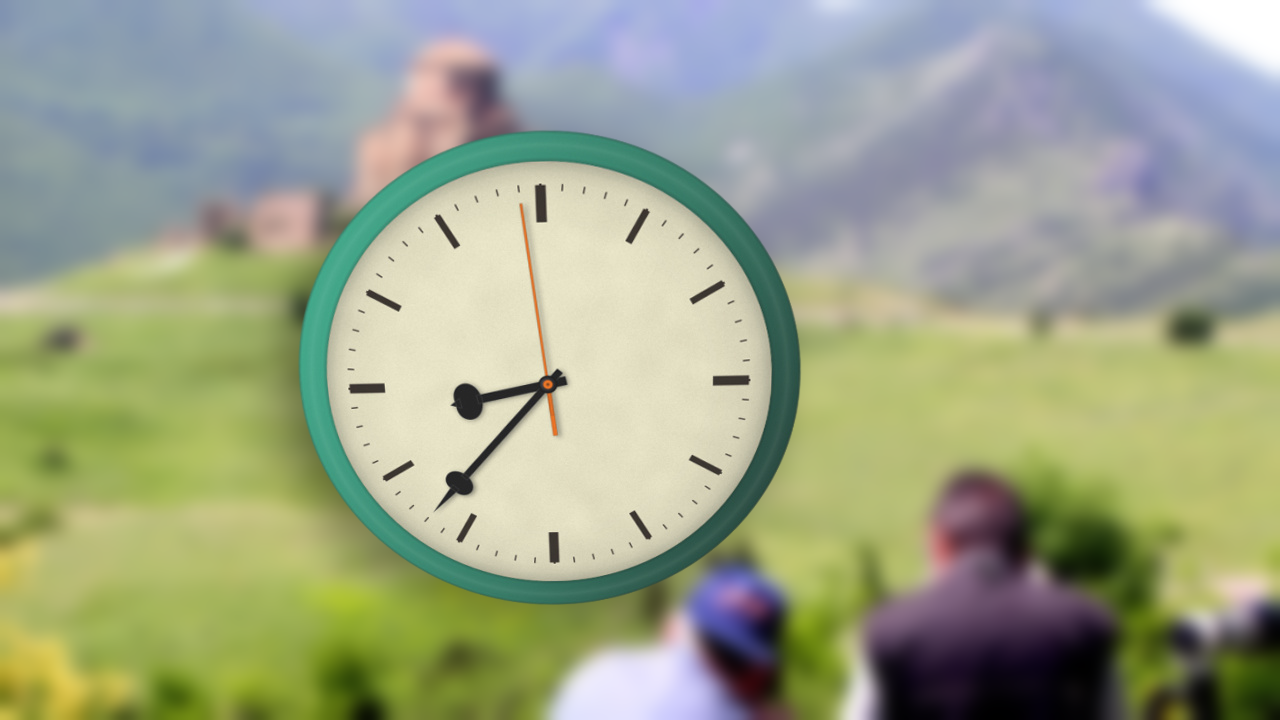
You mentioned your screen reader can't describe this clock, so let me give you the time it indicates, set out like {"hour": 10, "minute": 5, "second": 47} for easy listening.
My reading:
{"hour": 8, "minute": 36, "second": 59}
